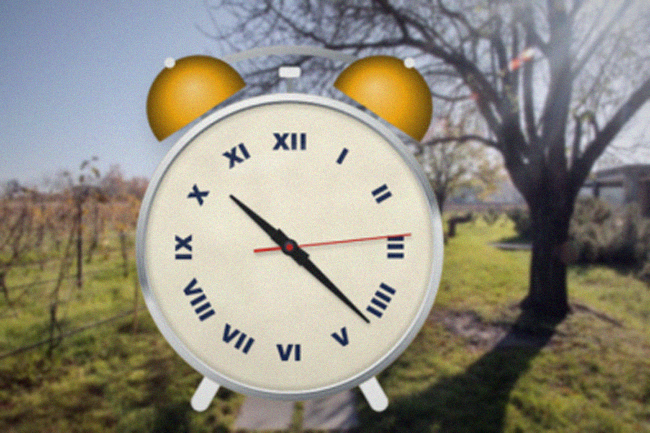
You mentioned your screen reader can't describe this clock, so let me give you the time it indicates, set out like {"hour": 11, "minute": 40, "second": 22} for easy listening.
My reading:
{"hour": 10, "minute": 22, "second": 14}
